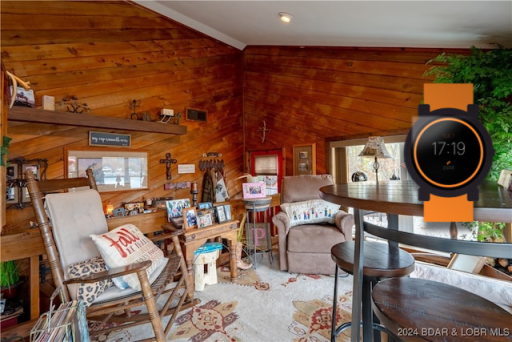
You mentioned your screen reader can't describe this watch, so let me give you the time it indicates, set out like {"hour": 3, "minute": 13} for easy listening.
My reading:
{"hour": 17, "minute": 19}
